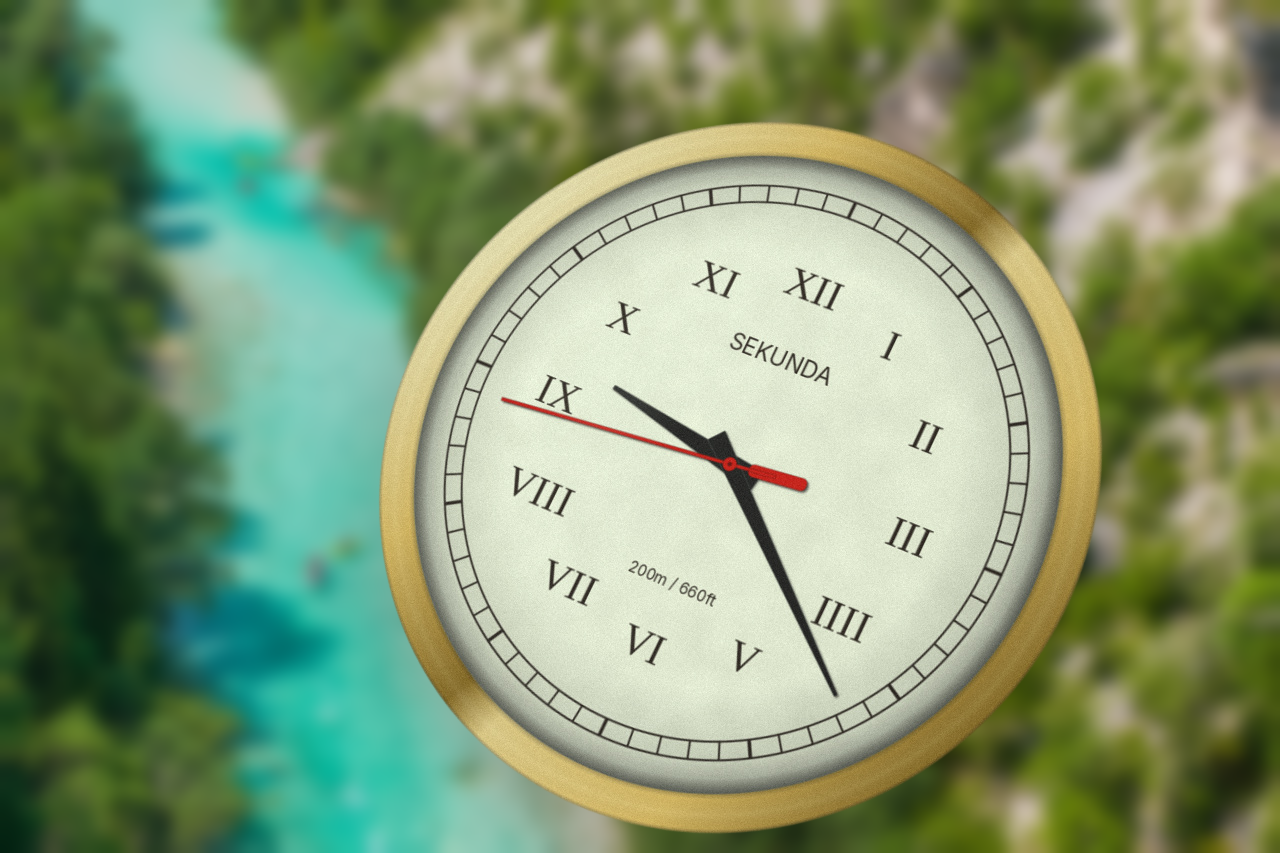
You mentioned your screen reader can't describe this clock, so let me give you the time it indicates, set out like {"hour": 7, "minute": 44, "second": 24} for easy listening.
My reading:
{"hour": 9, "minute": 21, "second": 44}
